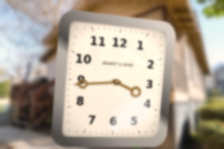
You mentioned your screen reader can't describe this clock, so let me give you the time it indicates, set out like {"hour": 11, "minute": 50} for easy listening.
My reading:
{"hour": 3, "minute": 44}
